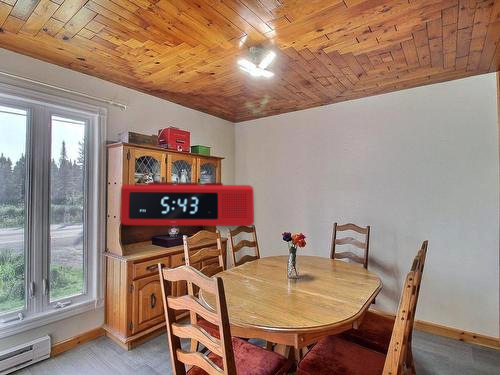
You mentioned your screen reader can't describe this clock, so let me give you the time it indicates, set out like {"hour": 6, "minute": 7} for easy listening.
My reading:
{"hour": 5, "minute": 43}
